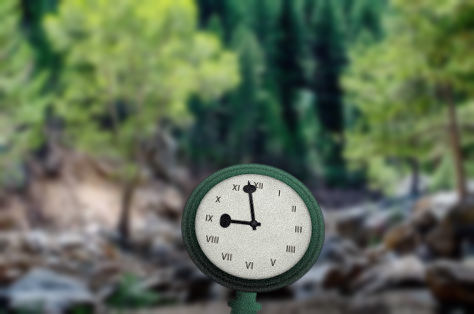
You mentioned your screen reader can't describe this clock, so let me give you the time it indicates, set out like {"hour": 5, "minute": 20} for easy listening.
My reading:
{"hour": 8, "minute": 58}
